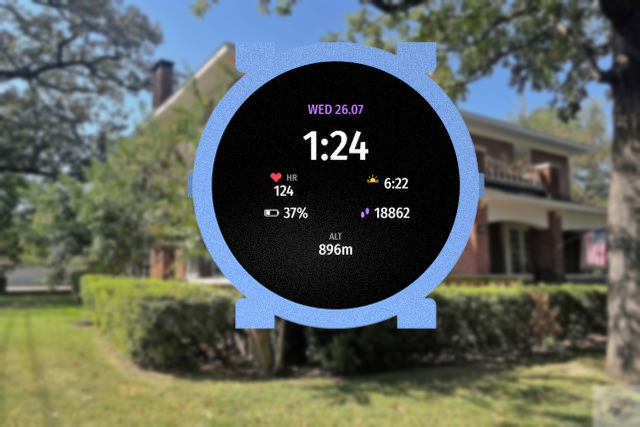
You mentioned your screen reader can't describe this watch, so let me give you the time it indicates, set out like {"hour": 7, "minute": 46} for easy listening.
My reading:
{"hour": 1, "minute": 24}
